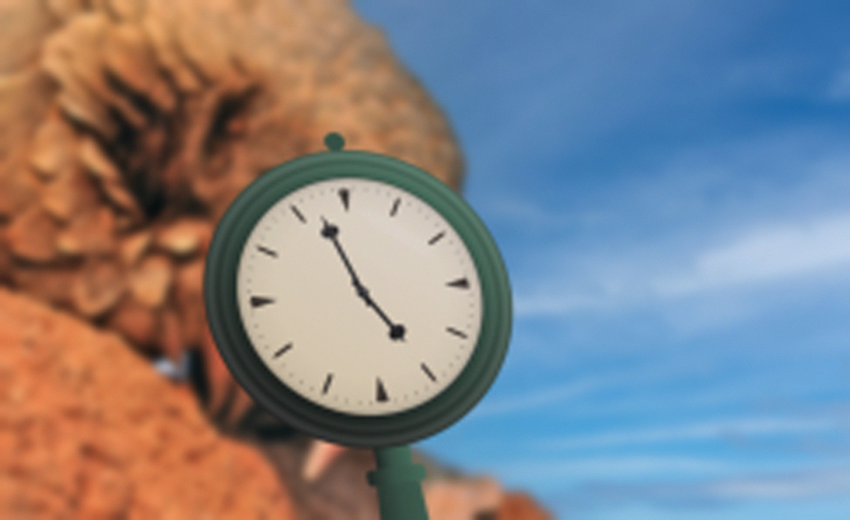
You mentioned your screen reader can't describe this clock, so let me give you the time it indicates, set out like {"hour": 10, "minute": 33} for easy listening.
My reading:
{"hour": 4, "minute": 57}
